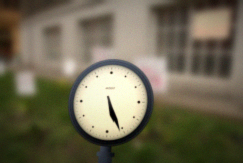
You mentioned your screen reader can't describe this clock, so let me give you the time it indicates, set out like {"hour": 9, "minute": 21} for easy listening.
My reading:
{"hour": 5, "minute": 26}
